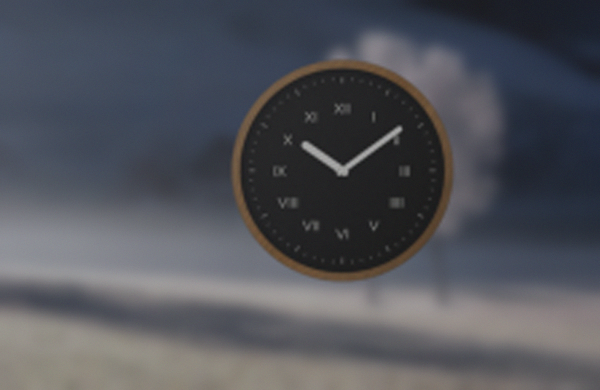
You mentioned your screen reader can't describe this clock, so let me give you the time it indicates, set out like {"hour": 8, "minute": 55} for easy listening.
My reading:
{"hour": 10, "minute": 9}
